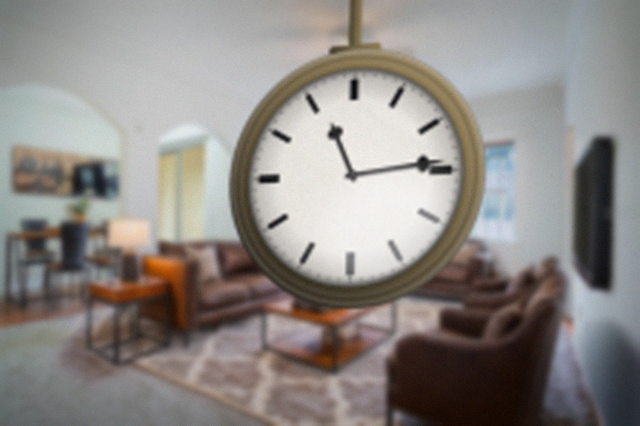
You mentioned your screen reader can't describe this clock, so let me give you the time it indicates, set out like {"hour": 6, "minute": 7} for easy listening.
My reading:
{"hour": 11, "minute": 14}
